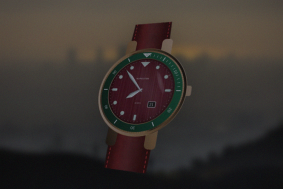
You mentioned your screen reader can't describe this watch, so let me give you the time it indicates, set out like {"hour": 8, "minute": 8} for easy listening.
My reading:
{"hour": 7, "minute": 53}
